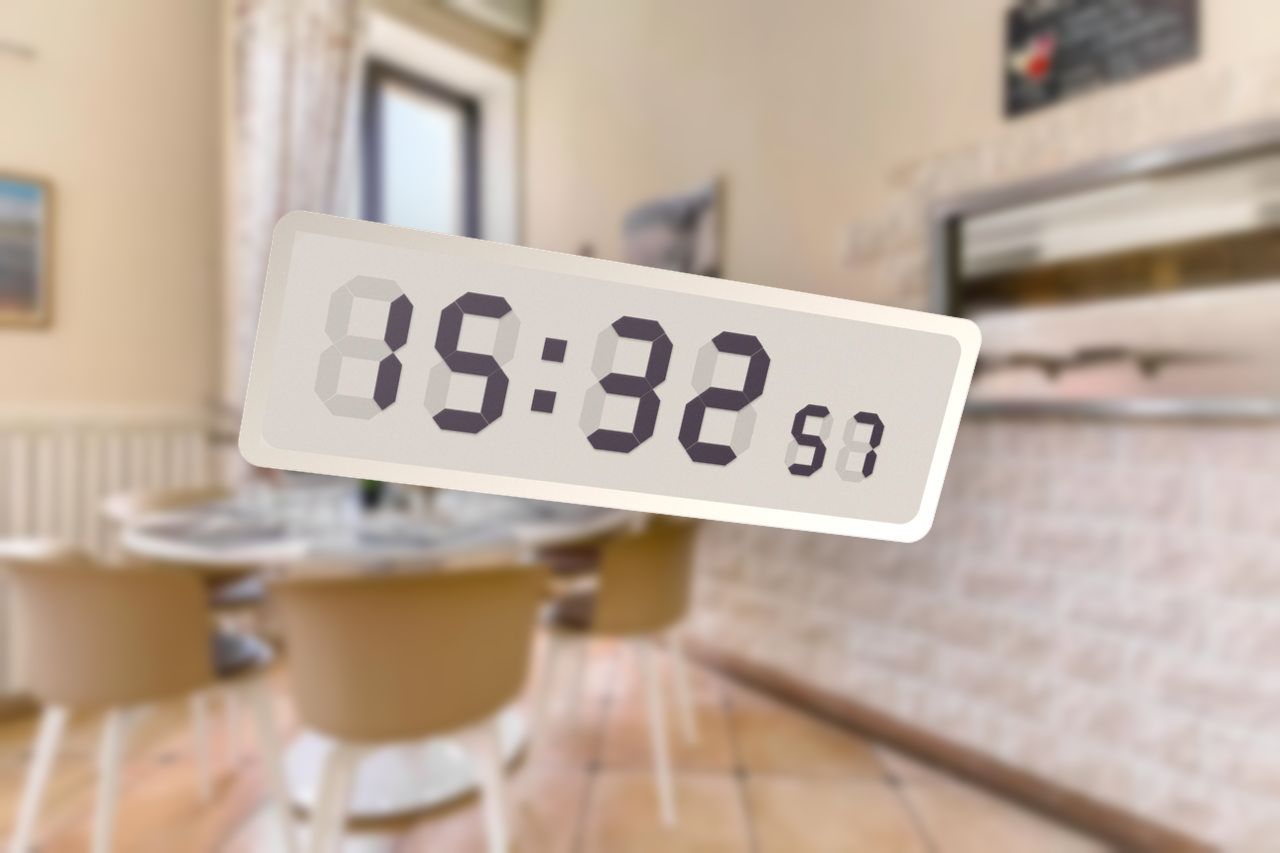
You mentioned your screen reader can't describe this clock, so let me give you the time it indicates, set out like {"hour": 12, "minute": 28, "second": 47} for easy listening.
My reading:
{"hour": 15, "minute": 32, "second": 57}
